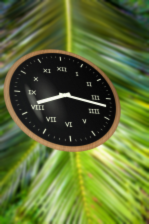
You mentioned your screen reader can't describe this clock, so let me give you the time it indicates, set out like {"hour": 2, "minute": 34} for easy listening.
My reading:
{"hour": 8, "minute": 17}
